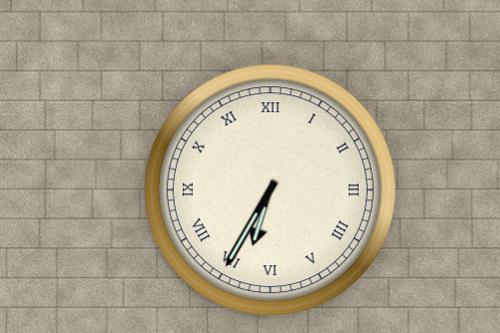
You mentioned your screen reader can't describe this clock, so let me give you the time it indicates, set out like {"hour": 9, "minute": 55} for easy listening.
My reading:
{"hour": 6, "minute": 35}
